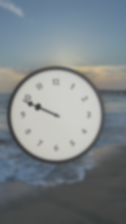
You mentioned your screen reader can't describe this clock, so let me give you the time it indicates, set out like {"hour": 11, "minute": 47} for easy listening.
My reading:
{"hour": 9, "minute": 49}
